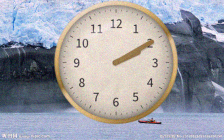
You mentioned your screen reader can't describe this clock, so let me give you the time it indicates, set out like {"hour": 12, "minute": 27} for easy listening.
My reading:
{"hour": 2, "minute": 10}
